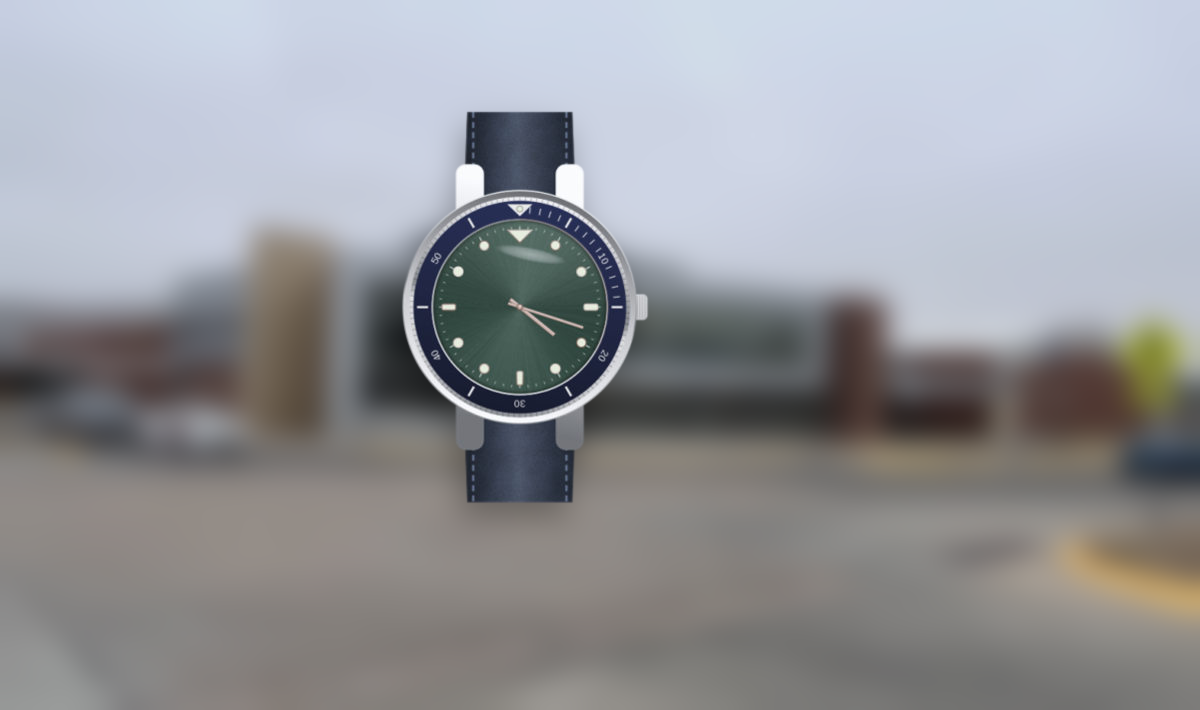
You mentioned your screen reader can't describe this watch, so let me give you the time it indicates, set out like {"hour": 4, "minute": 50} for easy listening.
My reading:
{"hour": 4, "minute": 18}
